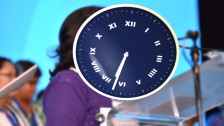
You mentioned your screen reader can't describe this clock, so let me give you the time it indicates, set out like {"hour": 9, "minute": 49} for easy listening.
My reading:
{"hour": 6, "minute": 32}
